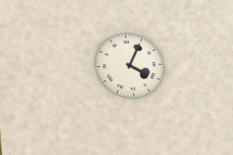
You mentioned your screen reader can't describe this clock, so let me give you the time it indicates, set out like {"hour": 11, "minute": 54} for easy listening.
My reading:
{"hour": 4, "minute": 5}
